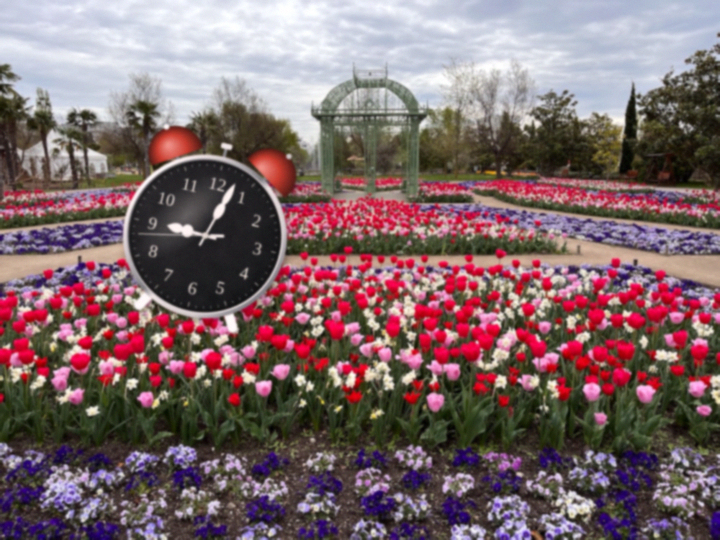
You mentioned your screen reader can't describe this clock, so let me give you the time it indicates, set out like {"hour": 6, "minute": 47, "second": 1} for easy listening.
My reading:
{"hour": 9, "minute": 2, "second": 43}
